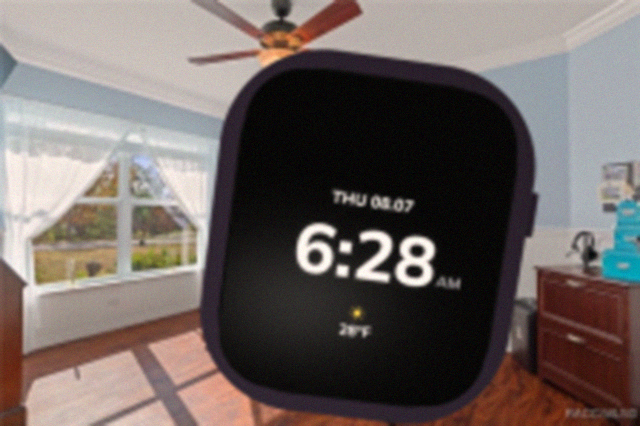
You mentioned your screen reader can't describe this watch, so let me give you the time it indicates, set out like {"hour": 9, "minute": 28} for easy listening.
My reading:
{"hour": 6, "minute": 28}
